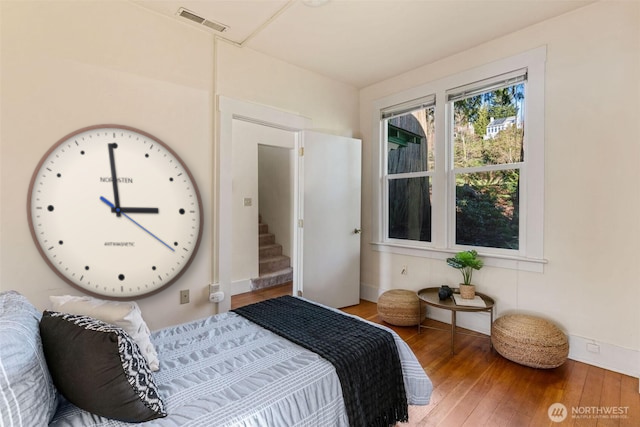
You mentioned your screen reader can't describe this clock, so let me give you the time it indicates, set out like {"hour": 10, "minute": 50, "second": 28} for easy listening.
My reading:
{"hour": 2, "minute": 59, "second": 21}
